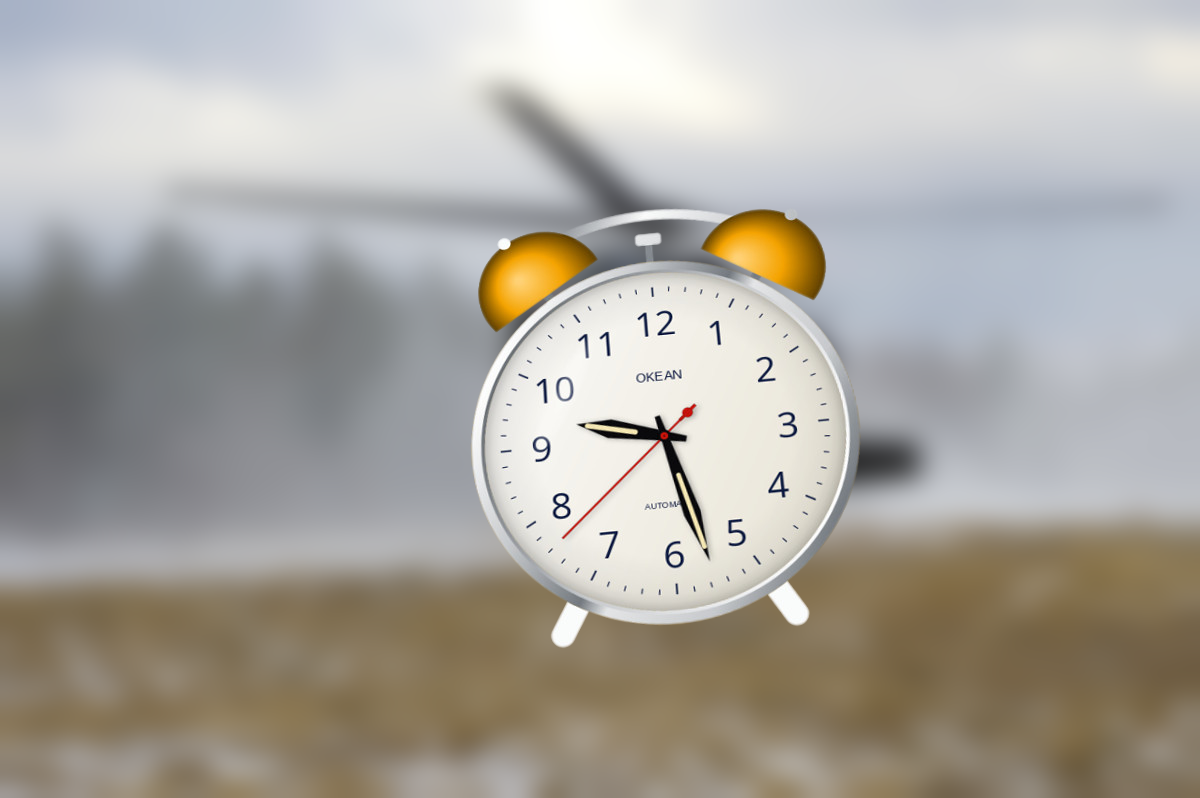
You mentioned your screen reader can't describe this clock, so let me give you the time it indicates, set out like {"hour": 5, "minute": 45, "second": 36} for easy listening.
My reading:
{"hour": 9, "minute": 27, "second": 38}
